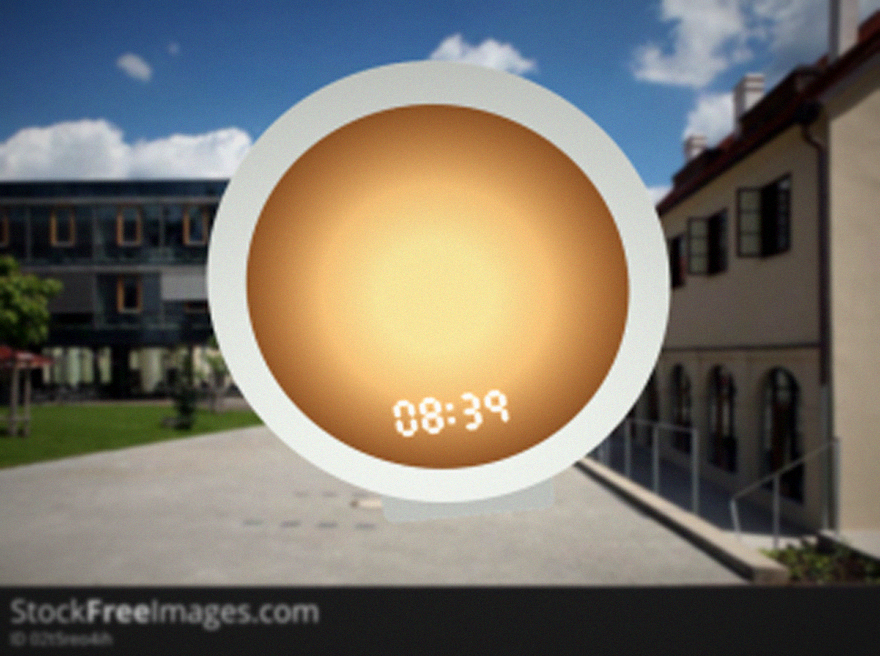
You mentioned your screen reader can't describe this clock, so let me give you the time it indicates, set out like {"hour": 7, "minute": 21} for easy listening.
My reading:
{"hour": 8, "minute": 39}
